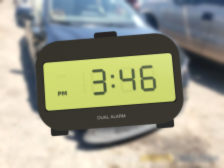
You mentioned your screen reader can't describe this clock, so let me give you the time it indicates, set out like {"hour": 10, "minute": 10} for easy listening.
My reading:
{"hour": 3, "minute": 46}
